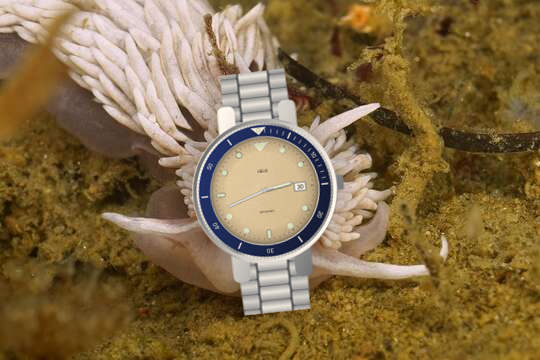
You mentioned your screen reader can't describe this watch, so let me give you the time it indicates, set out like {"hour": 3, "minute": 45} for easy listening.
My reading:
{"hour": 2, "minute": 42}
